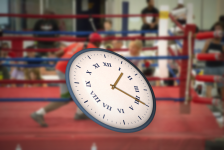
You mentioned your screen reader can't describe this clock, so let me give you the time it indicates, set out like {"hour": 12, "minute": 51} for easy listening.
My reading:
{"hour": 1, "minute": 20}
